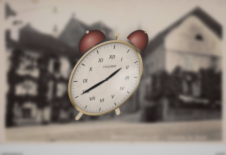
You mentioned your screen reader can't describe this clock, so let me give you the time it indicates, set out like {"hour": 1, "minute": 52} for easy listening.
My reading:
{"hour": 1, "minute": 40}
